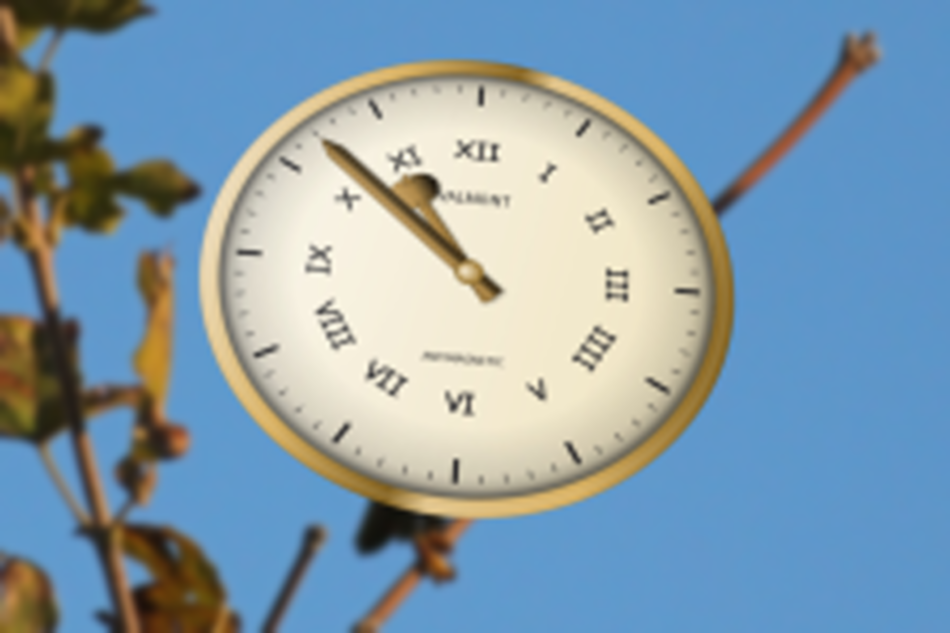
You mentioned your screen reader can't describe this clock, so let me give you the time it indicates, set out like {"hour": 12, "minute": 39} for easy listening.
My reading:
{"hour": 10, "minute": 52}
